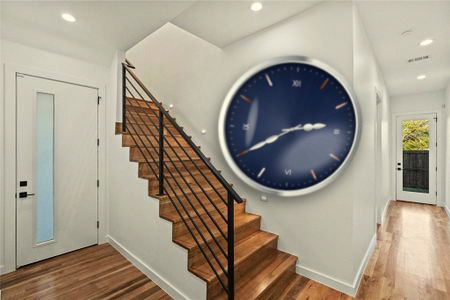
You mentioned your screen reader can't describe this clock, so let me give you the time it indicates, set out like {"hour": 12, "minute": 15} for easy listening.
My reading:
{"hour": 2, "minute": 40}
